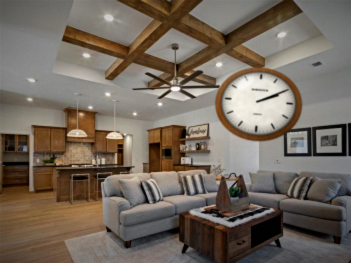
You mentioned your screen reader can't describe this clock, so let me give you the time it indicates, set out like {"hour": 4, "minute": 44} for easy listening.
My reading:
{"hour": 2, "minute": 10}
